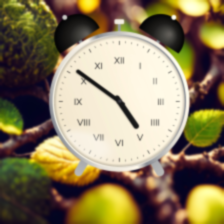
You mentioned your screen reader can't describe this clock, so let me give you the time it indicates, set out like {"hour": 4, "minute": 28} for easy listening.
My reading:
{"hour": 4, "minute": 51}
